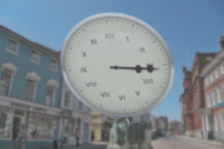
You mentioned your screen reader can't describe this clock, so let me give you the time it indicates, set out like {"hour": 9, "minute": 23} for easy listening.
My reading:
{"hour": 3, "minute": 16}
